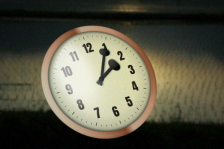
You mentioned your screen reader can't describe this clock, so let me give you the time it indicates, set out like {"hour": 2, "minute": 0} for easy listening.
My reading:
{"hour": 2, "minute": 5}
